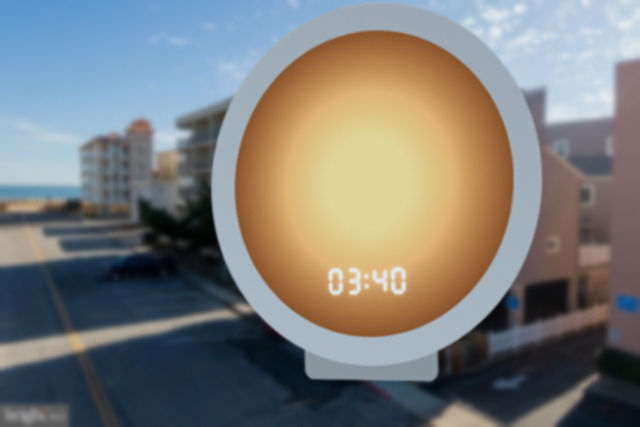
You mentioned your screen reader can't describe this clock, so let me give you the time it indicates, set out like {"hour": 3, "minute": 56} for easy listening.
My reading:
{"hour": 3, "minute": 40}
